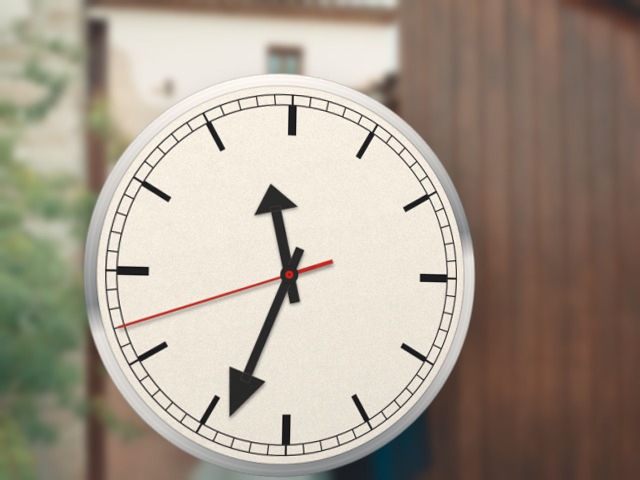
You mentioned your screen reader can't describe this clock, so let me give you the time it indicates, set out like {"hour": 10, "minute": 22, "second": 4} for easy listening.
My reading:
{"hour": 11, "minute": 33, "second": 42}
